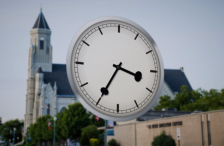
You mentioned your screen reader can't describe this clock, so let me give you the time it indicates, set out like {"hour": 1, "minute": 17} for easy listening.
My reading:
{"hour": 3, "minute": 35}
